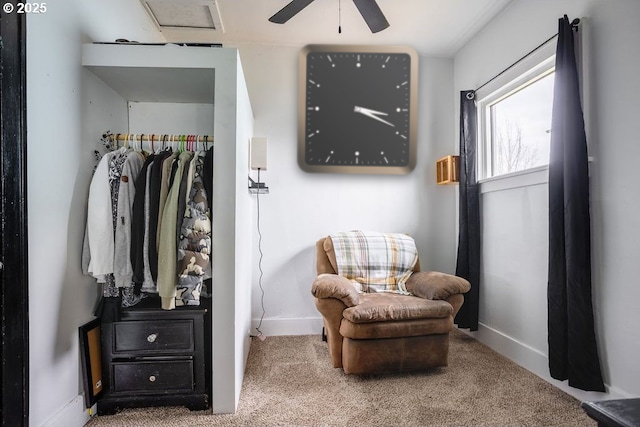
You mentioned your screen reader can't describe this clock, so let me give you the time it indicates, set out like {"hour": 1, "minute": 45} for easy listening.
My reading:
{"hour": 3, "minute": 19}
